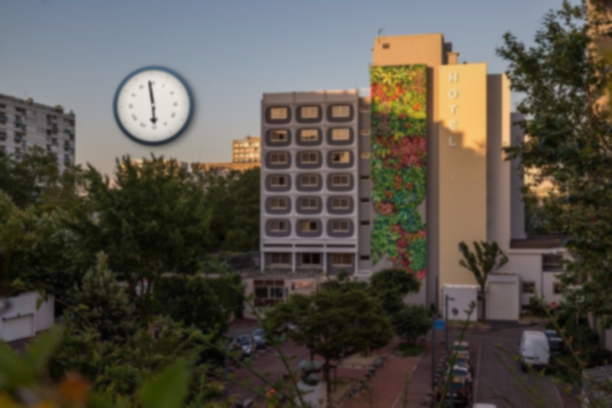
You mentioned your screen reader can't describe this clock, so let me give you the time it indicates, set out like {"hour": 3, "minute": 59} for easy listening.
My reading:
{"hour": 5, "minute": 59}
